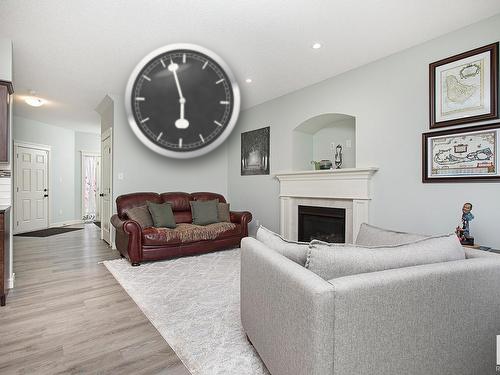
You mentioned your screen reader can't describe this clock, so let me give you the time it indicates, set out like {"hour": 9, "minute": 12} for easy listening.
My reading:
{"hour": 5, "minute": 57}
